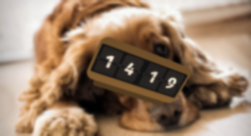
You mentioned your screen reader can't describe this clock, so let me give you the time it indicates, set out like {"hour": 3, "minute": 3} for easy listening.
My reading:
{"hour": 14, "minute": 19}
